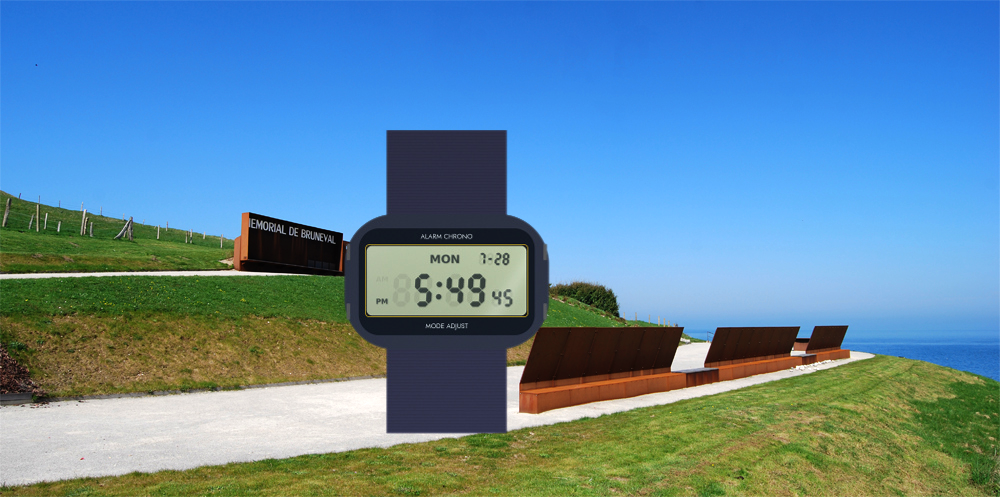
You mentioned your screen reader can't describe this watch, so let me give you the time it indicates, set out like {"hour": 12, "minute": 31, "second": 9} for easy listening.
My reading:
{"hour": 5, "minute": 49, "second": 45}
